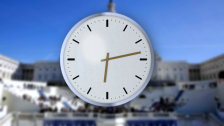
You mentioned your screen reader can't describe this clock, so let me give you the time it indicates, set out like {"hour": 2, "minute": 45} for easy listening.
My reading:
{"hour": 6, "minute": 13}
